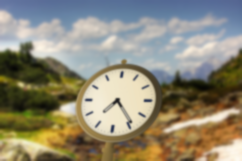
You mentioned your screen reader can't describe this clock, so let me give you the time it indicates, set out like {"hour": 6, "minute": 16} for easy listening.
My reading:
{"hour": 7, "minute": 24}
